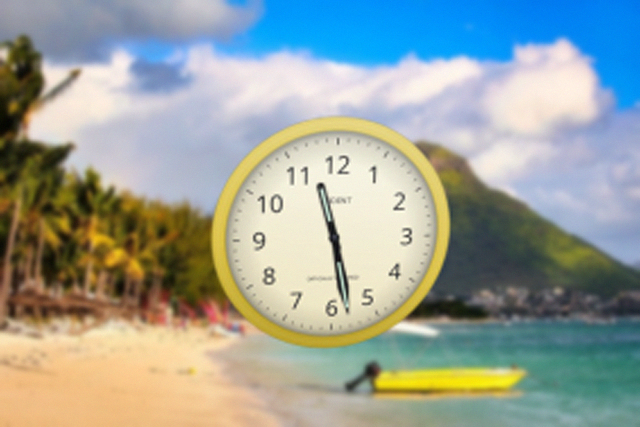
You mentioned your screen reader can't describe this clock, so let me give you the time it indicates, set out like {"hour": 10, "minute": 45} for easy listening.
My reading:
{"hour": 11, "minute": 28}
